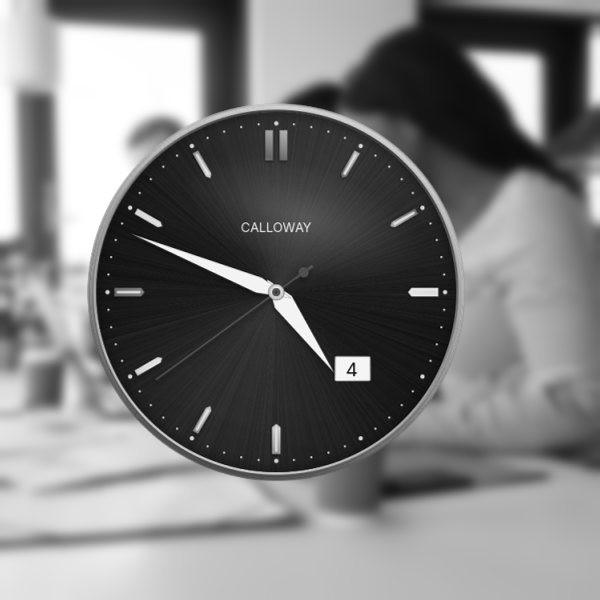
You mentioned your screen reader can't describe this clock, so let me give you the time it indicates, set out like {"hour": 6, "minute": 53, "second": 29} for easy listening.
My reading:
{"hour": 4, "minute": 48, "second": 39}
